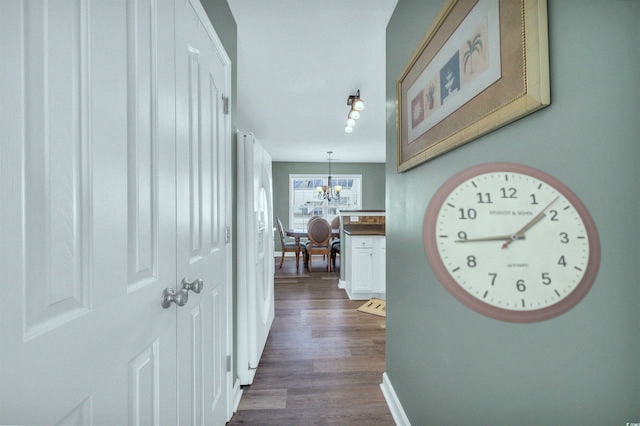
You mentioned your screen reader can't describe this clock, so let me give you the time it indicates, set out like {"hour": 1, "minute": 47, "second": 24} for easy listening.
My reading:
{"hour": 1, "minute": 44, "second": 8}
